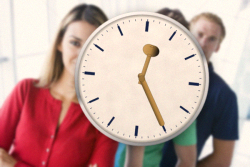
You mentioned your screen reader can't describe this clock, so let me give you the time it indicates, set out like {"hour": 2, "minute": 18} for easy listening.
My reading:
{"hour": 12, "minute": 25}
